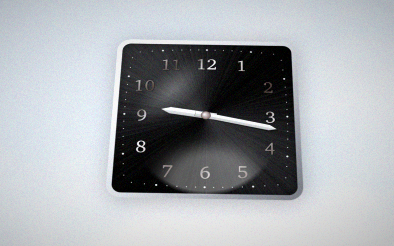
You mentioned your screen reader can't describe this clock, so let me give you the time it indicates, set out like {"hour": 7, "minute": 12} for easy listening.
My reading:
{"hour": 9, "minute": 17}
